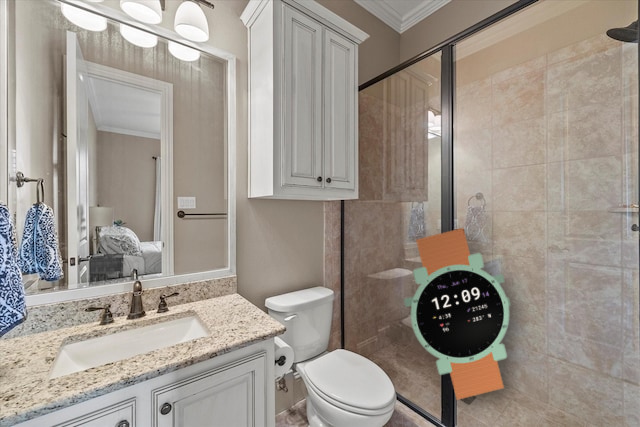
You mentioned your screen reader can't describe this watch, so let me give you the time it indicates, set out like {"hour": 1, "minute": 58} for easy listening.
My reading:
{"hour": 12, "minute": 9}
